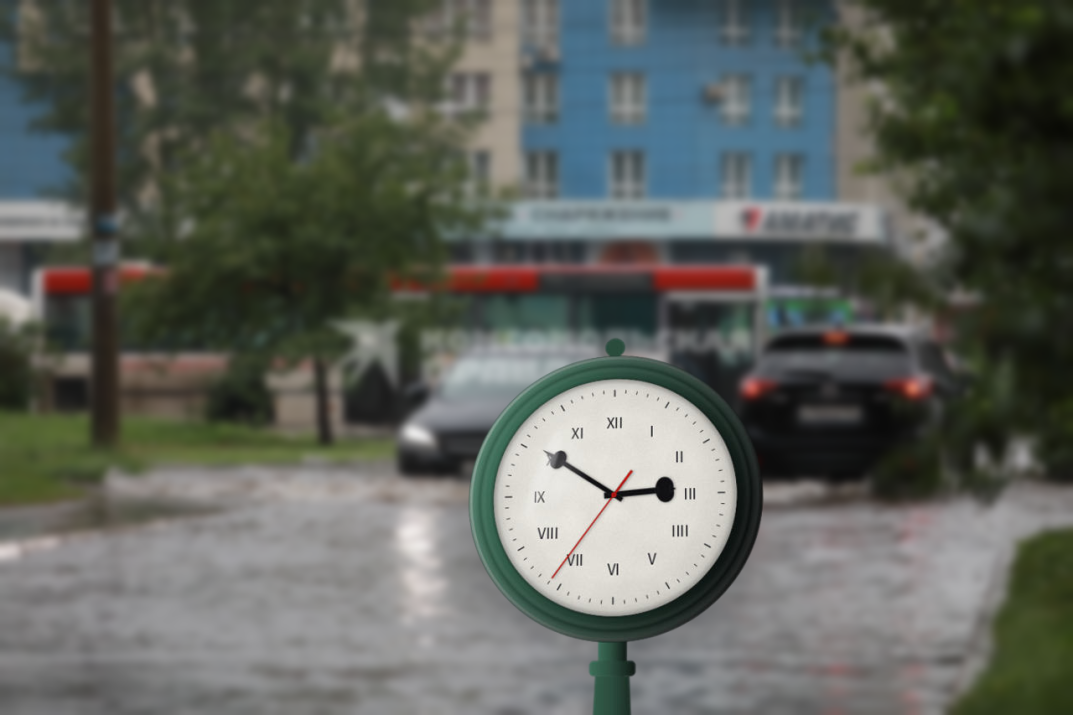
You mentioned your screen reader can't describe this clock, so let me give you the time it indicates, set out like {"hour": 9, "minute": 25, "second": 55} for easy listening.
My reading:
{"hour": 2, "minute": 50, "second": 36}
